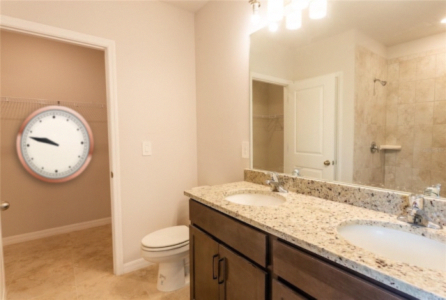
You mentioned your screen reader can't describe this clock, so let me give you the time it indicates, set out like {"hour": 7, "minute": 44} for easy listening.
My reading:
{"hour": 9, "minute": 48}
